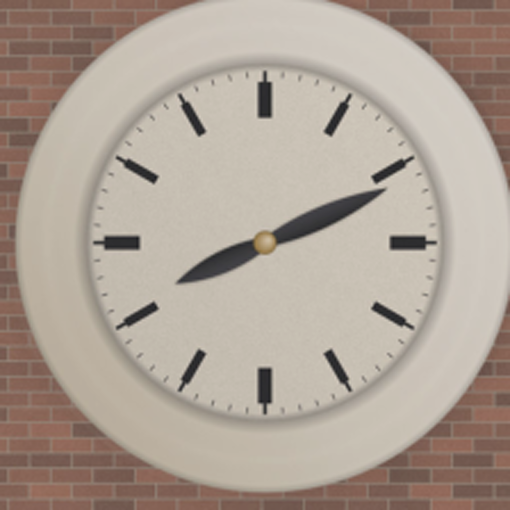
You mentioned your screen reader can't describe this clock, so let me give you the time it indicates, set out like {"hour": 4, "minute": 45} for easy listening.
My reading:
{"hour": 8, "minute": 11}
